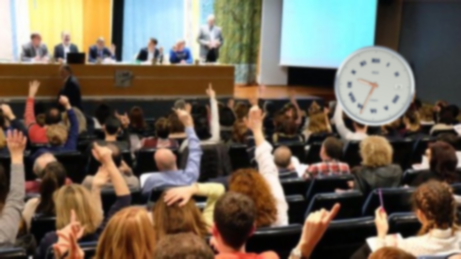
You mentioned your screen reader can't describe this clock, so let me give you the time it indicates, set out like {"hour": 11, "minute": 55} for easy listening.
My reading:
{"hour": 9, "minute": 34}
